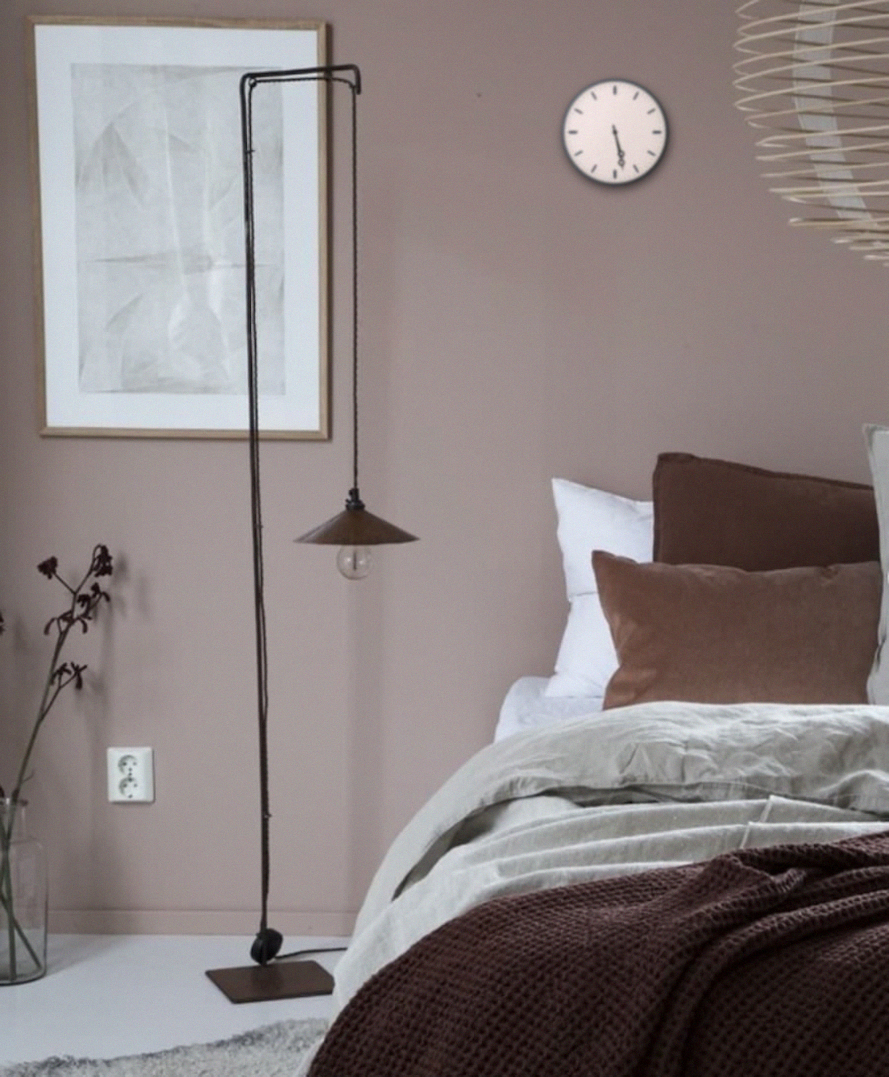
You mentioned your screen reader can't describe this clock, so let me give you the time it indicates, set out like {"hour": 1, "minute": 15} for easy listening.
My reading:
{"hour": 5, "minute": 28}
